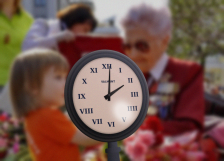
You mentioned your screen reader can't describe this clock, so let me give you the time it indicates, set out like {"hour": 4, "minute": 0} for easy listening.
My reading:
{"hour": 2, "minute": 1}
